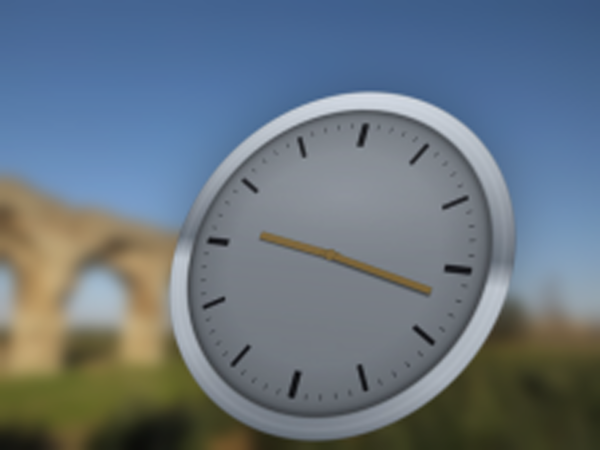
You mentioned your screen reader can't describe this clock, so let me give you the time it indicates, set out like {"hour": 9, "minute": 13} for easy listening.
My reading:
{"hour": 9, "minute": 17}
